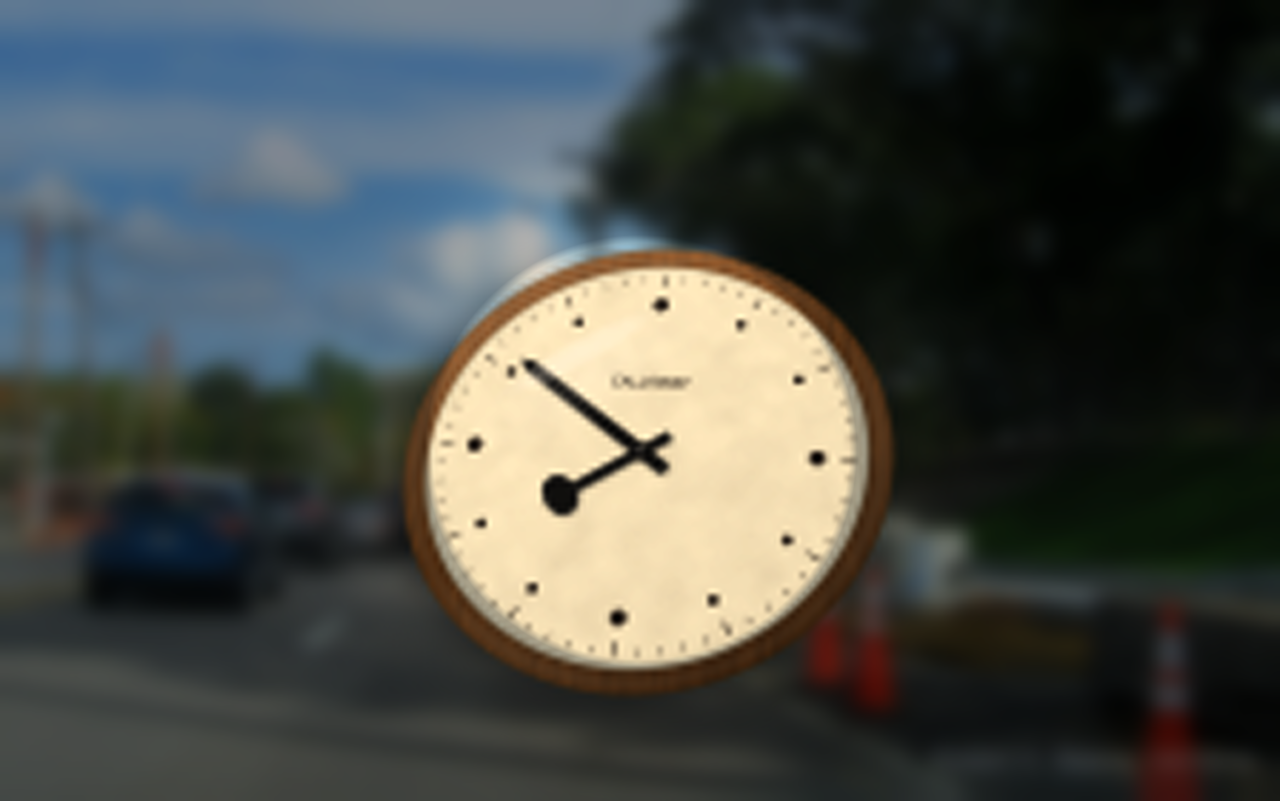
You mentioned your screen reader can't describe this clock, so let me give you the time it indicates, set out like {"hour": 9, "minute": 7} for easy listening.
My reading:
{"hour": 7, "minute": 51}
